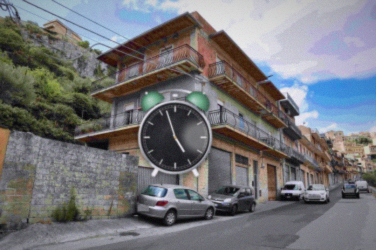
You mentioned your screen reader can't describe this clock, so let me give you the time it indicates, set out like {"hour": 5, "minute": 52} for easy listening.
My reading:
{"hour": 4, "minute": 57}
